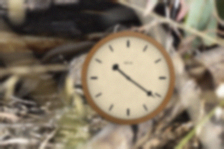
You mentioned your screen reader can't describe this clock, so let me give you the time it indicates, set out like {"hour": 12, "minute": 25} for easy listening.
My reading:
{"hour": 10, "minute": 21}
